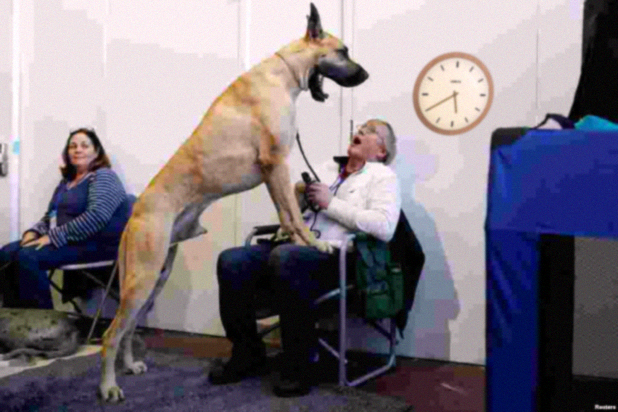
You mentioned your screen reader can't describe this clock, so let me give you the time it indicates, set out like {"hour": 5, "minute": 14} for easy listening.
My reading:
{"hour": 5, "minute": 40}
